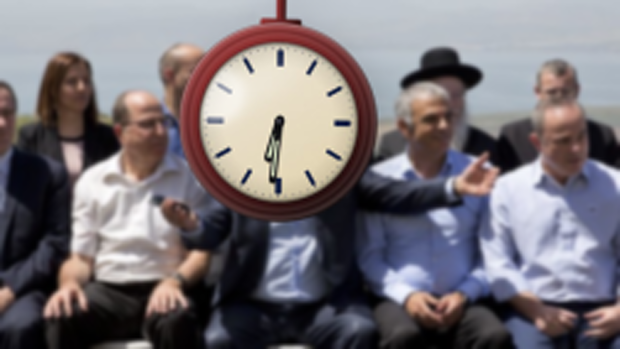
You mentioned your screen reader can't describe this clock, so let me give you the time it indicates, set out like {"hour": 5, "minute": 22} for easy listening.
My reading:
{"hour": 6, "minute": 31}
